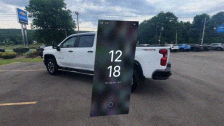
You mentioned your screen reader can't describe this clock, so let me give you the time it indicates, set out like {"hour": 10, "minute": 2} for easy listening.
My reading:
{"hour": 12, "minute": 18}
